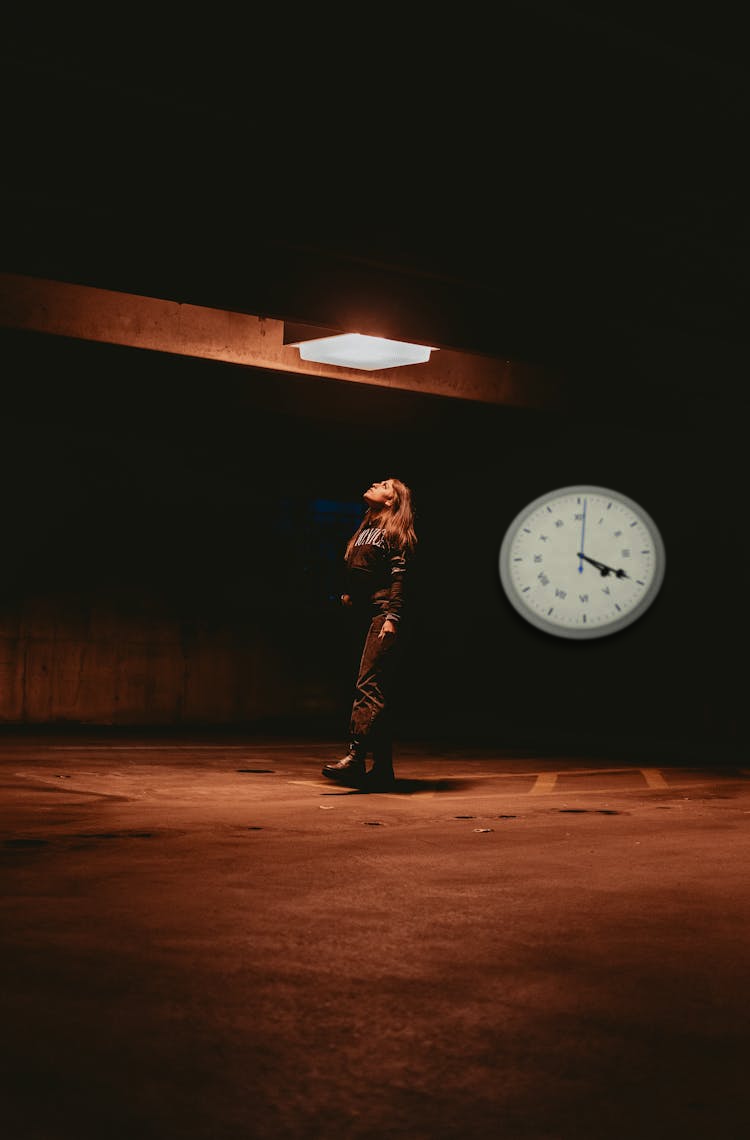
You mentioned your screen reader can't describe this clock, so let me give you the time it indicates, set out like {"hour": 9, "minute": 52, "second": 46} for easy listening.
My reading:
{"hour": 4, "minute": 20, "second": 1}
